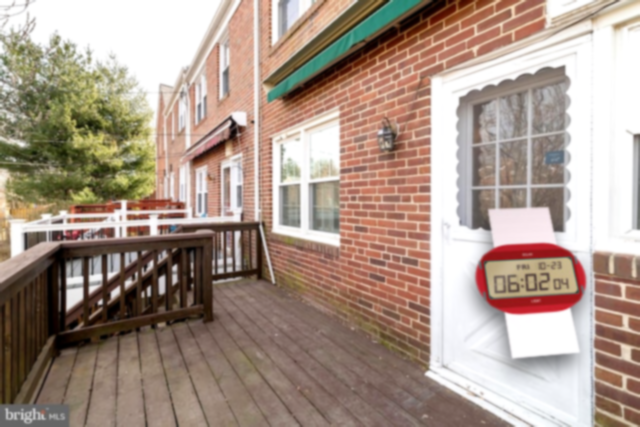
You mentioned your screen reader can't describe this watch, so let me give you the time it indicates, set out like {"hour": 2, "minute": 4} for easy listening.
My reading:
{"hour": 6, "minute": 2}
